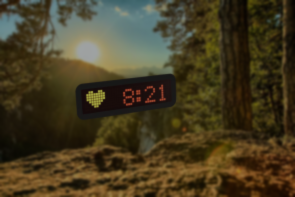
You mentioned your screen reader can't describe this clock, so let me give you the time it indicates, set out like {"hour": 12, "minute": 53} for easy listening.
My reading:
{"hour": 8, "minute": 21}
